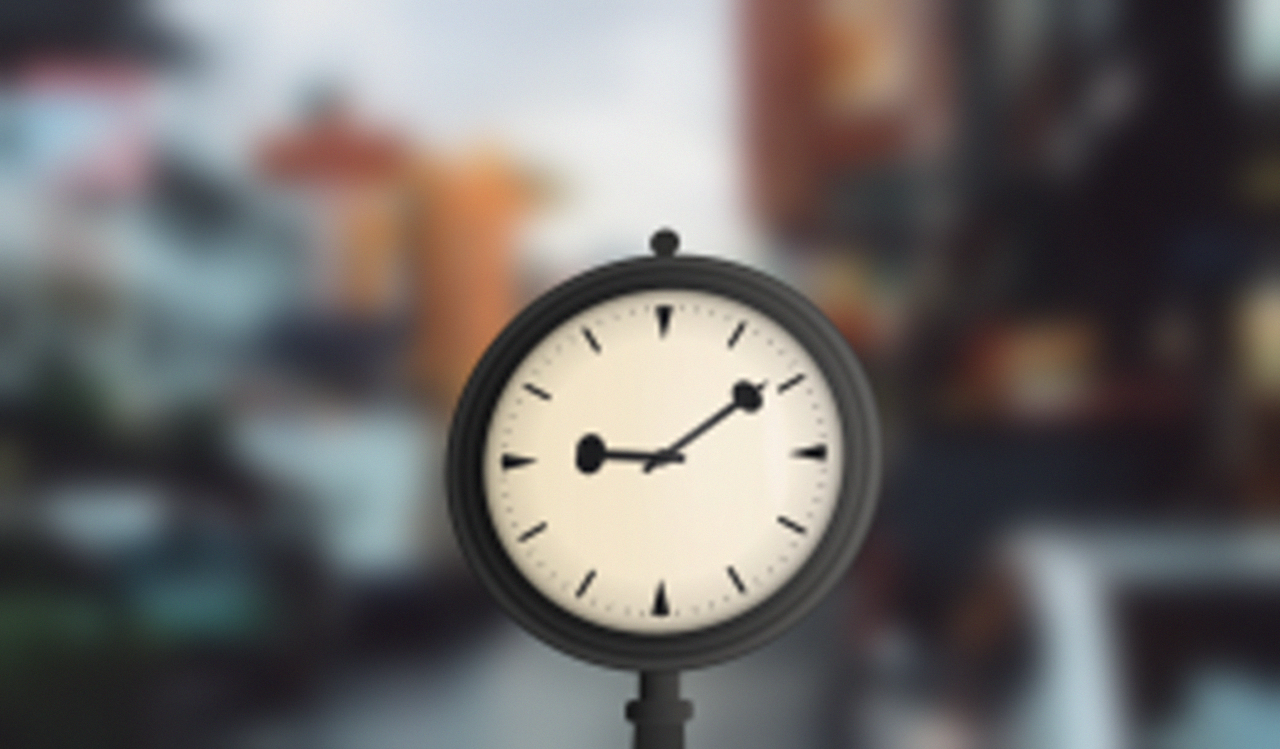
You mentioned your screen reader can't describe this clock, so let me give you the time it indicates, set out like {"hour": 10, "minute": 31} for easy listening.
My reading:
{"hour": 9, "minute": 9}
